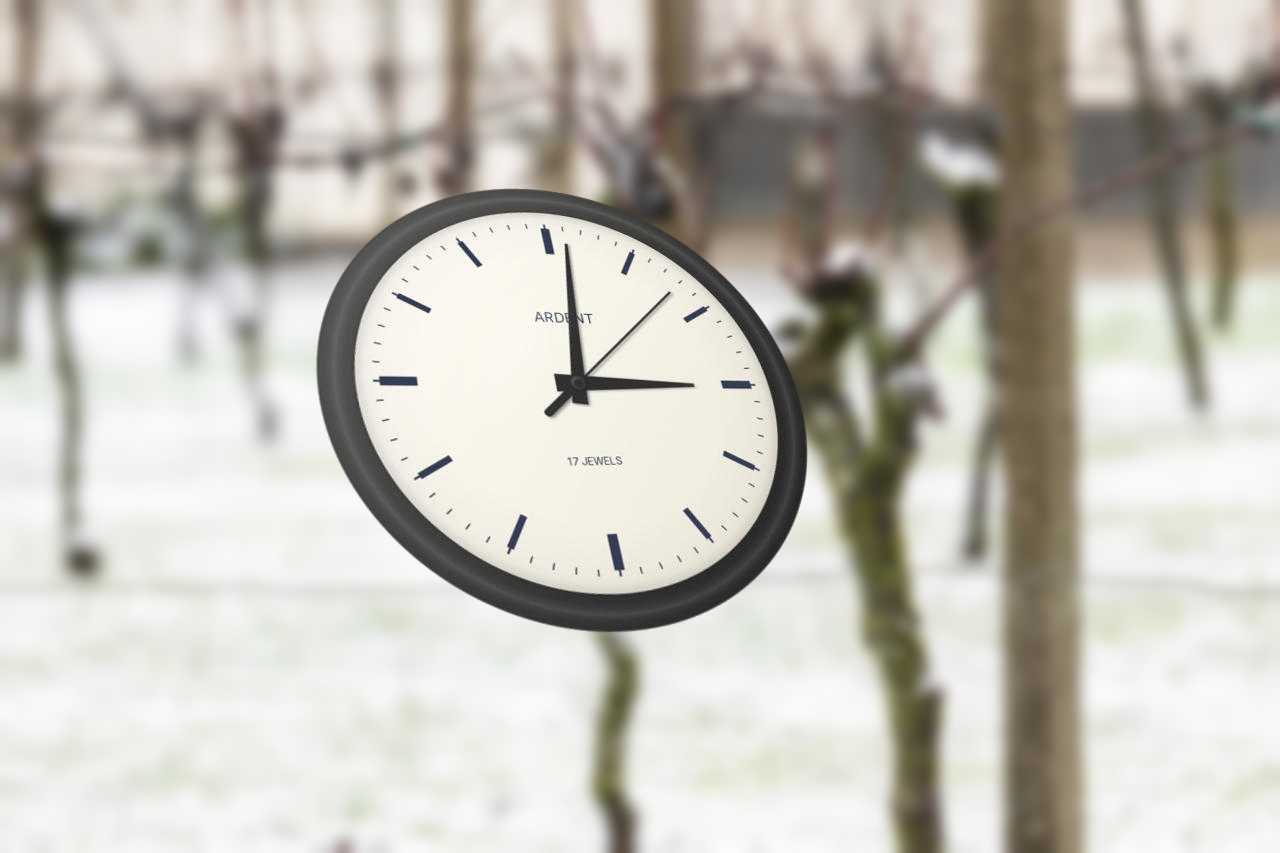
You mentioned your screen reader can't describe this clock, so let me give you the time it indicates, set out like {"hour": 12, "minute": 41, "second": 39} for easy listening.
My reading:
{"hour": 3, "minute": 1, "second": 8}
